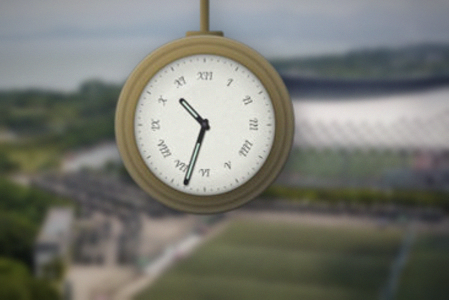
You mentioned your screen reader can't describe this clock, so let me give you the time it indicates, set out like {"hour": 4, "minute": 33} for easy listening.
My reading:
{"hour": 10, "minute": 33}
